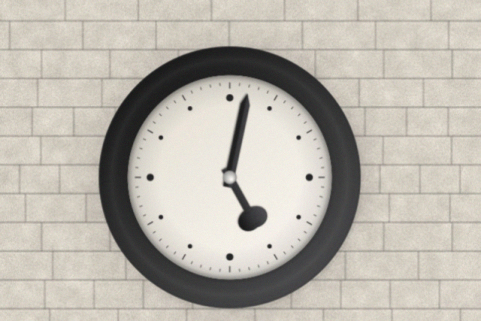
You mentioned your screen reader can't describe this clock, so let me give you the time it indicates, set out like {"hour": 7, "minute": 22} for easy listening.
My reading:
{"hour": 5, "minute": 2}
